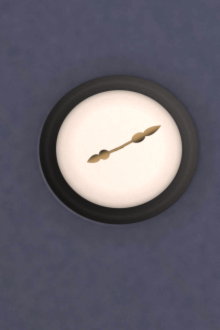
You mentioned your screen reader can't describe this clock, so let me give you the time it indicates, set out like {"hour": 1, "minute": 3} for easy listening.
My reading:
{"hour": 8, "minute": 10}
